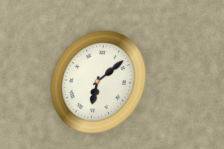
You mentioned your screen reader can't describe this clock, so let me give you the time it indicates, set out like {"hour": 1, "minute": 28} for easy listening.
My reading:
{"hour": 6, "minute": 8}
